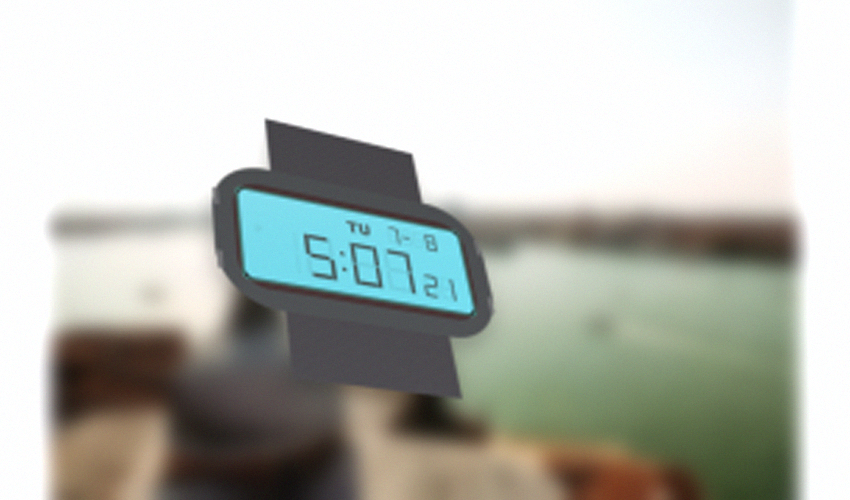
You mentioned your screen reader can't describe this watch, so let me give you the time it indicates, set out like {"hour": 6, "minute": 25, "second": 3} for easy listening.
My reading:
{"hour": 5, "minute": 7, "second": 21}
